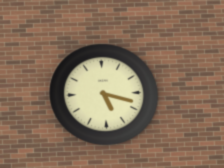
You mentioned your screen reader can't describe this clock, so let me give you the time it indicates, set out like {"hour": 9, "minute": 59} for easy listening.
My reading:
{"hour": 5, "minute": 18}
